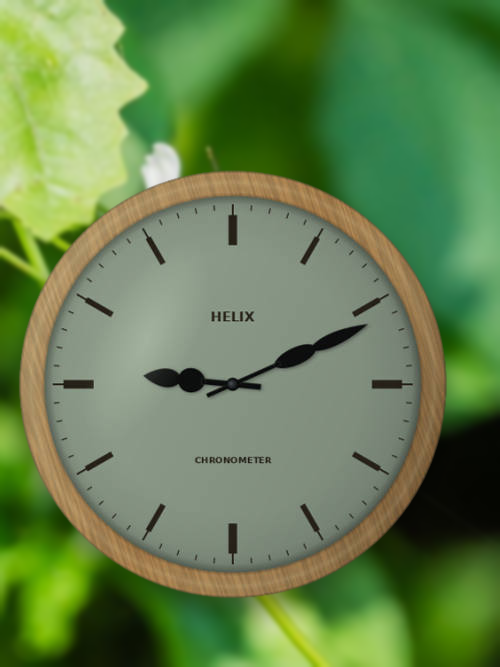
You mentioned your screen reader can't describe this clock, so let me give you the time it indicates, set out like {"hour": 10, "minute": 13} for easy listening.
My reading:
{"hour": 9, "minute": 11}
